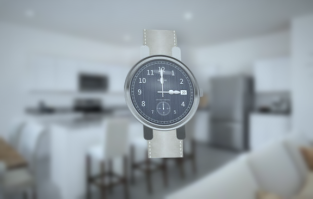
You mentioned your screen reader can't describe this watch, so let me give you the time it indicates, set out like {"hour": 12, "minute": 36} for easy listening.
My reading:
{"hour": 3, "minute": 0}
